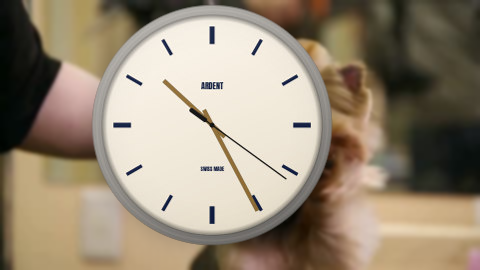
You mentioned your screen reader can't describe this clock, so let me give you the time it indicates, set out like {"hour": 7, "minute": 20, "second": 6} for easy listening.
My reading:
{"hour": 10, "minute": 25, "second": 21}
